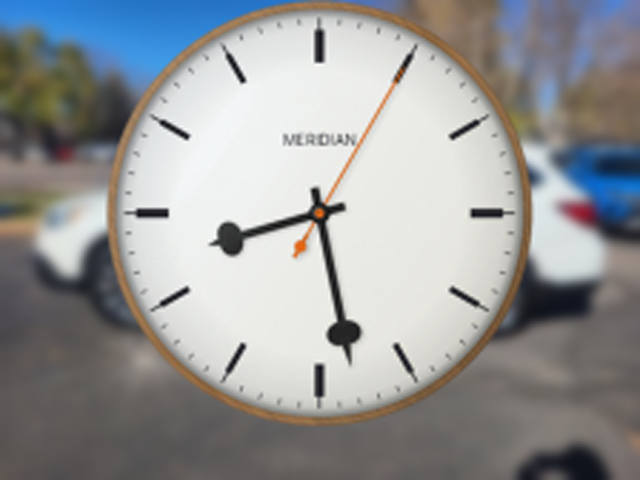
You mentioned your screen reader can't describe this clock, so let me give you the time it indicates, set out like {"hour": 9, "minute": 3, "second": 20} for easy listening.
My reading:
{"hour": 8, "minute": 28, "second": 5}
